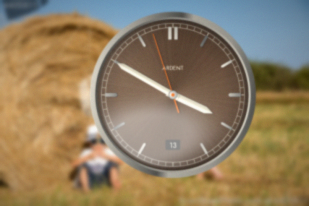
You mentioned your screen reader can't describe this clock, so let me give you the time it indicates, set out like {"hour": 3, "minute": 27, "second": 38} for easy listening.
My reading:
{"hour": 3, "minute": 49, "second": 57}
